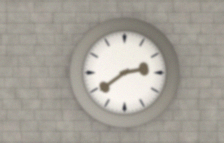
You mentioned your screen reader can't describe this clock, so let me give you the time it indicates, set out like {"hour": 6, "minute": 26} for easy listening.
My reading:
{"hour": 2, "minute": 39}
